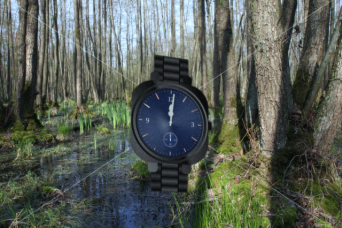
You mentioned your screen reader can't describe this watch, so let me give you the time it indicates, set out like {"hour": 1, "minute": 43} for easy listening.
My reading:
{"hour": 12, "minute": 1}
